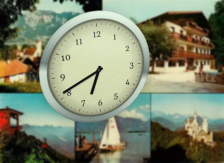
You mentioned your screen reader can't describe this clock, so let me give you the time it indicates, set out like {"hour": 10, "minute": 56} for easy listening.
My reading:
{"hour": 6, "minute": 41}
